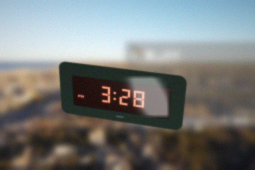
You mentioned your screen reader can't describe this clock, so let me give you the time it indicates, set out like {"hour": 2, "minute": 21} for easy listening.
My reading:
{"hour": 3, "minute": 28}
